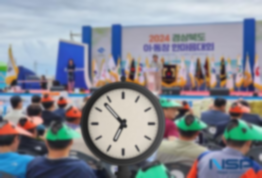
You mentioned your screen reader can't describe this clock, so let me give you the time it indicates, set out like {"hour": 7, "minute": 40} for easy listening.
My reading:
{"hour": 6, "minute": 53}
